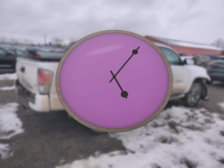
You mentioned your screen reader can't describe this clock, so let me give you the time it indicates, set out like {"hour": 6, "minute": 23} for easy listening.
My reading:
{"hour": 5, "minute": 6}
